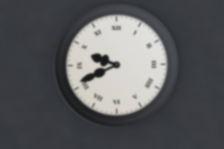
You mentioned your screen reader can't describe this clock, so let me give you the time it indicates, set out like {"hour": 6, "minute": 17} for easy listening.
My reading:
{"hour": 9, "minute": 41}
